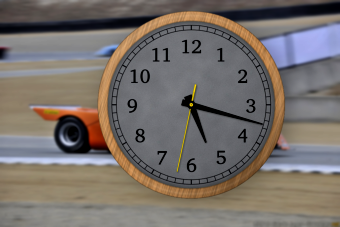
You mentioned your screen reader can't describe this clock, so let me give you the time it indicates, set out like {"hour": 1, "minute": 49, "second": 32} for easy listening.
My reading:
{"hour": 5, "minute": 17, "second": 32}
